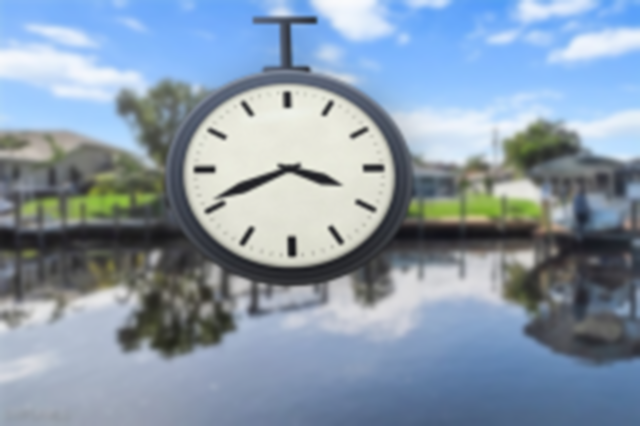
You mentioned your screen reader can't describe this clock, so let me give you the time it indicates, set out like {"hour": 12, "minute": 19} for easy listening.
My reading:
{"hour": 3, "minute": 41}
